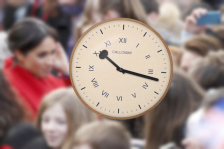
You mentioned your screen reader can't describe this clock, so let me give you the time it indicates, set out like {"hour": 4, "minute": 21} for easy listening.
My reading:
{"hour": 10, "minute": 17}
